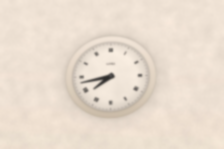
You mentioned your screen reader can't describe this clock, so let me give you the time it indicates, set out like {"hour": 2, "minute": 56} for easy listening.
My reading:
{"hour": 7, "minute": 43}
